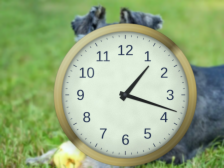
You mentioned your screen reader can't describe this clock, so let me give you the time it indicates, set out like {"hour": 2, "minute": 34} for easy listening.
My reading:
{"hour": 1, "minute": 18}
